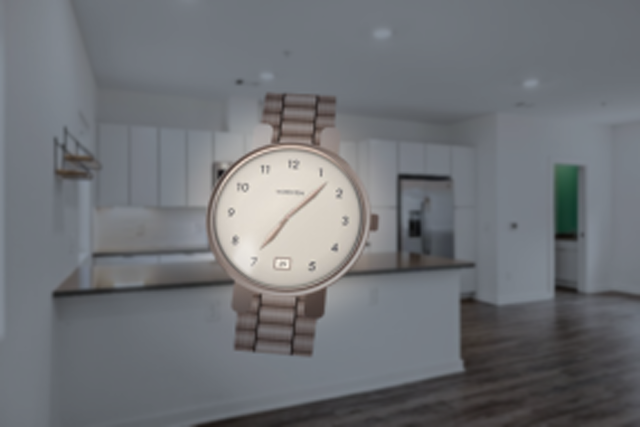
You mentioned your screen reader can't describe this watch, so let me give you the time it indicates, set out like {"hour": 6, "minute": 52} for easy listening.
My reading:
{"hour": 7, "minute": 7}
